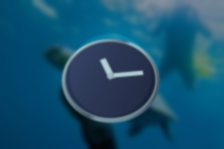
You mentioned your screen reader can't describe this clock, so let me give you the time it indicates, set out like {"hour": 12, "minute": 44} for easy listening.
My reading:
{"hour": 11, "minute": 14}
